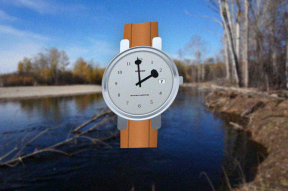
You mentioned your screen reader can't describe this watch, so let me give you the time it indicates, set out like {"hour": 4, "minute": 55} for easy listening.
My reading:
{"hour": 1, "minute": 59}
